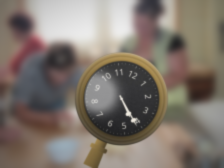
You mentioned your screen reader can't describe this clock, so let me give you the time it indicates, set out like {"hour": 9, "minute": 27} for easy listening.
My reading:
{"hour": 4, "minute": 21}
